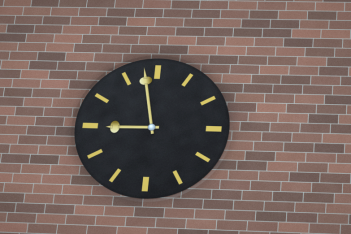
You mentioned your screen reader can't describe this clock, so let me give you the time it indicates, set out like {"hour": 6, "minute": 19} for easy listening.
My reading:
{"hour": 8, "minute": 58}
